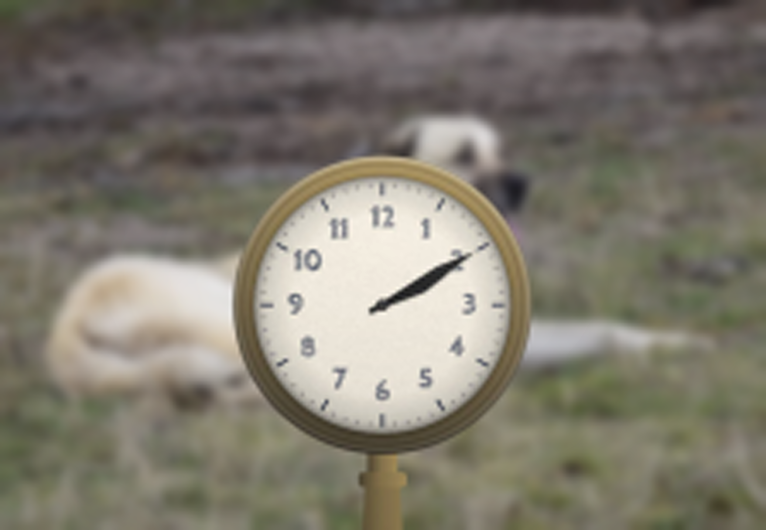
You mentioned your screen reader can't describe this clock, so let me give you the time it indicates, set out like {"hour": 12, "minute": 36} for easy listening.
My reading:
{"hour": 2, "minute": 10}
